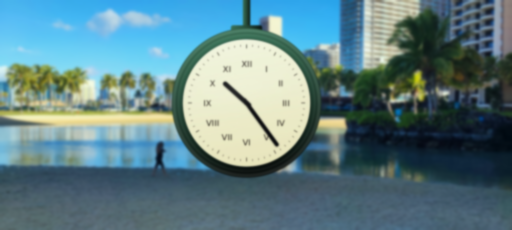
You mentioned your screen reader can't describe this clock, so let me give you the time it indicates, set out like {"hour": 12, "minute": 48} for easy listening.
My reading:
{"hour": 10, "minute": 24}
